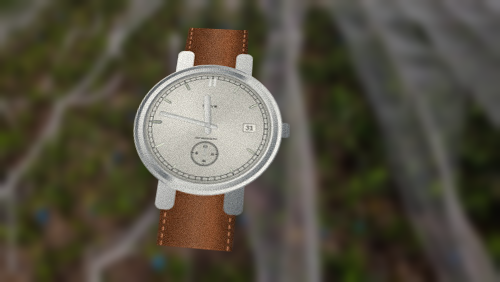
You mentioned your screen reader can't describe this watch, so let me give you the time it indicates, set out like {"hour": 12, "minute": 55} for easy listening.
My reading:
{"hour": 11, "minute": 47}
